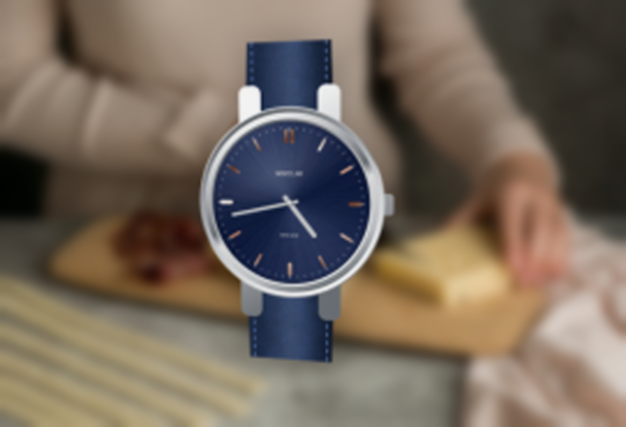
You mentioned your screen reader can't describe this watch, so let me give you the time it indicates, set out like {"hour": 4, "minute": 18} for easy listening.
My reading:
{"hour": 4, "minute": 43}
